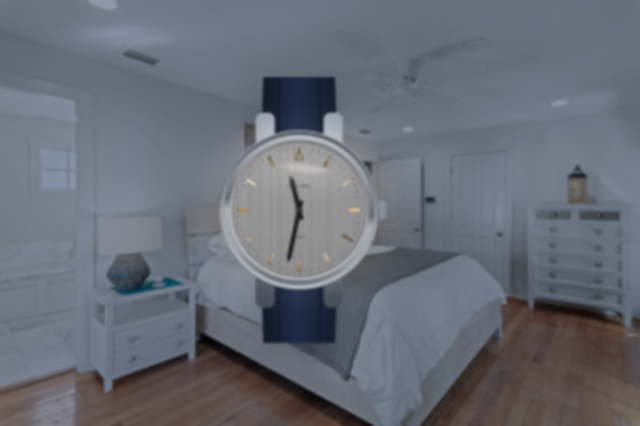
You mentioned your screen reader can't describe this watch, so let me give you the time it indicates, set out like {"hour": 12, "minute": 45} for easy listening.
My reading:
{"hour": 11, "minute": 32}
